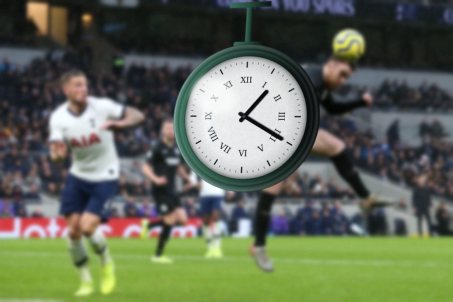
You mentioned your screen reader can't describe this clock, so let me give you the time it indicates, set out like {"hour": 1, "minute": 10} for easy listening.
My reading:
{"hour": 1, "minute": 20}
